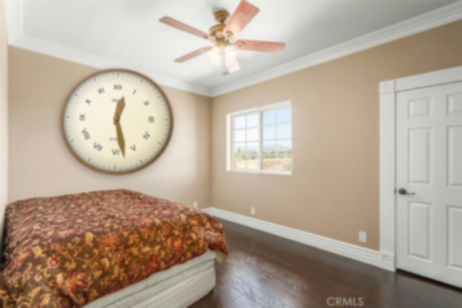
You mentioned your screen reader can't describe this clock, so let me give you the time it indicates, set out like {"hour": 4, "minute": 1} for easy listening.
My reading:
{"hour": 12, "minute": 28}
